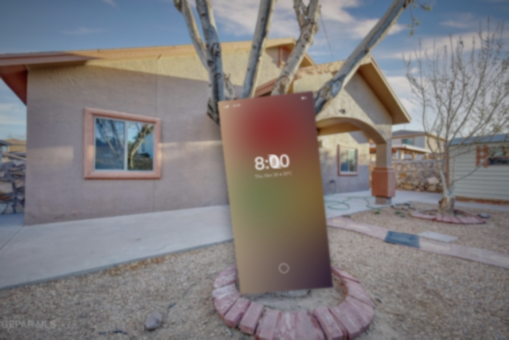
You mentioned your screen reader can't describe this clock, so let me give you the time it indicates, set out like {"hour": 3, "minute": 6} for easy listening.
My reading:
{"hour": 8, "minute": 0}
